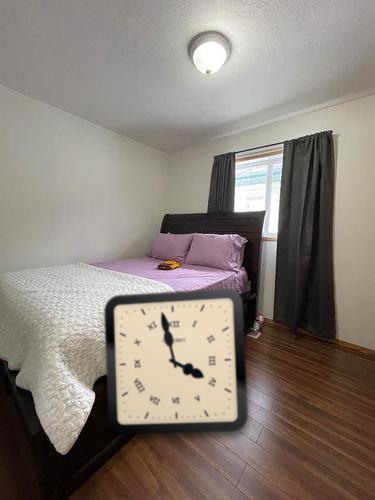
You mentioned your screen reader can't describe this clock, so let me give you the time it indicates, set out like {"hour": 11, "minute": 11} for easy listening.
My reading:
{"hour": 3, "minute": 58}
